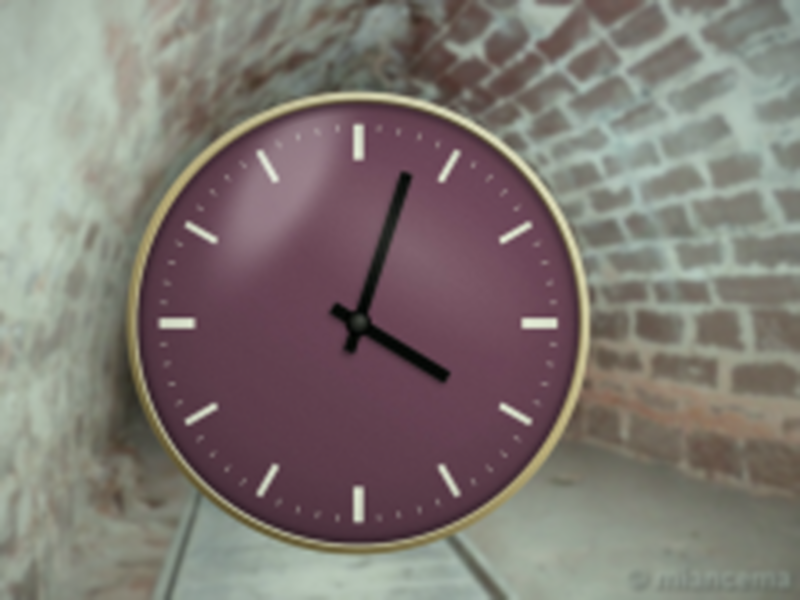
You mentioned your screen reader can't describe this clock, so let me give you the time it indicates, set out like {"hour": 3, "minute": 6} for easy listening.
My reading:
{"hour": 4, "minute": 3}
